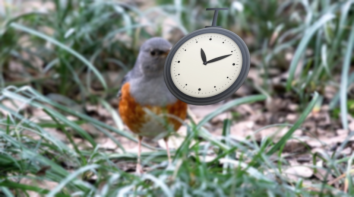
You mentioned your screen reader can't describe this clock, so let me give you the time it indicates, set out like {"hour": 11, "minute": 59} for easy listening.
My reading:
{"hour": 11, "minute": 11}
